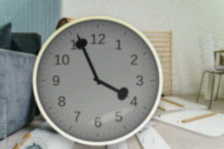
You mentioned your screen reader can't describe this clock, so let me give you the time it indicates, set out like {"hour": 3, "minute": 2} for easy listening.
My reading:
{"hour": 3, "minute": 56}
